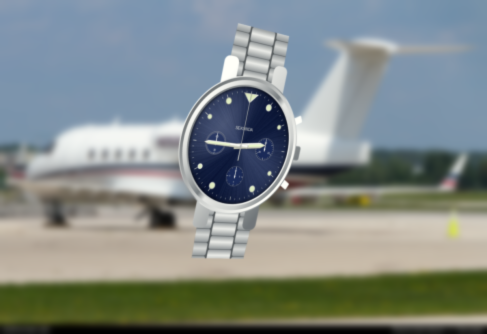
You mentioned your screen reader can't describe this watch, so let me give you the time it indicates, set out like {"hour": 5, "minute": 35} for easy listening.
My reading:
{"hour": 2, "minute": 45}
